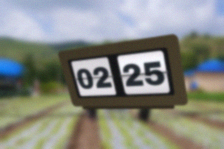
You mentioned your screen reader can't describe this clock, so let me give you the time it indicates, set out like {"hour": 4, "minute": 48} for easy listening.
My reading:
{"hour": 2, "minute": 25}
